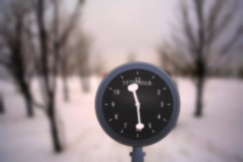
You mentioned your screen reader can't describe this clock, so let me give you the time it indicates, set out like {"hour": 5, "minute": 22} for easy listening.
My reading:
{"hour": 11, "minute": 29}
